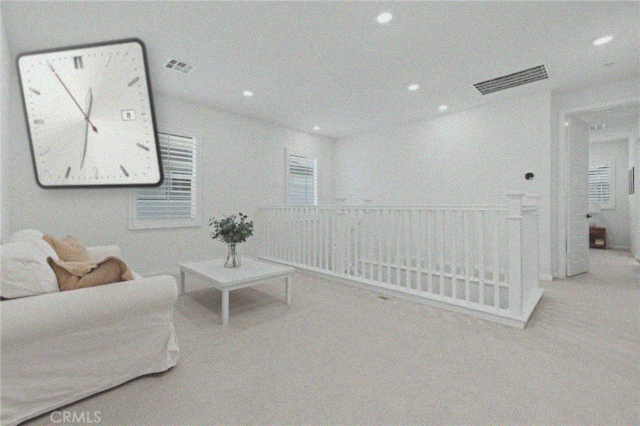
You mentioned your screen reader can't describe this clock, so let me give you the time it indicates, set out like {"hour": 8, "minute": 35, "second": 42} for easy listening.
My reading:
{"hour": 12, "minute": 32, "second": 55}
